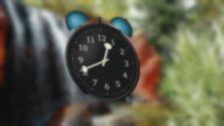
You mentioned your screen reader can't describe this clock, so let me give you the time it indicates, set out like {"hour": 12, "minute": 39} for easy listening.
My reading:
{"hour": 12, "minute": 41}
